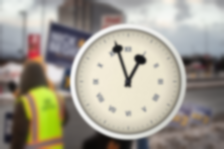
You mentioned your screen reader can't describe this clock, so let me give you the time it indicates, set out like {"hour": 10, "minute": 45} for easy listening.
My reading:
{"hour": 12, "minute": 57}
